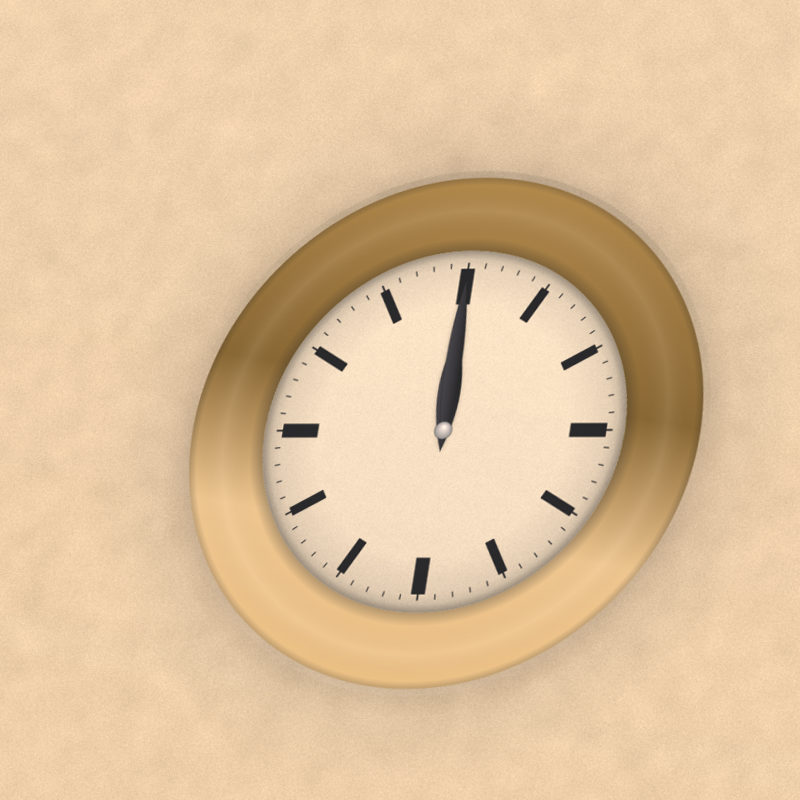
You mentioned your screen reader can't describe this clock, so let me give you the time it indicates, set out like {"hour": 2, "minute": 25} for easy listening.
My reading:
{"hour": 12, "minute": 0}
